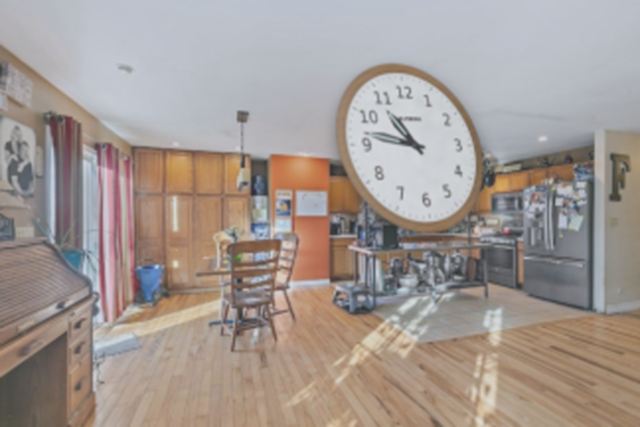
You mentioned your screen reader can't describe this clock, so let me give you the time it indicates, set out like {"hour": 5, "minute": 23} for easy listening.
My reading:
{"hour": 10, "minute": 47}
